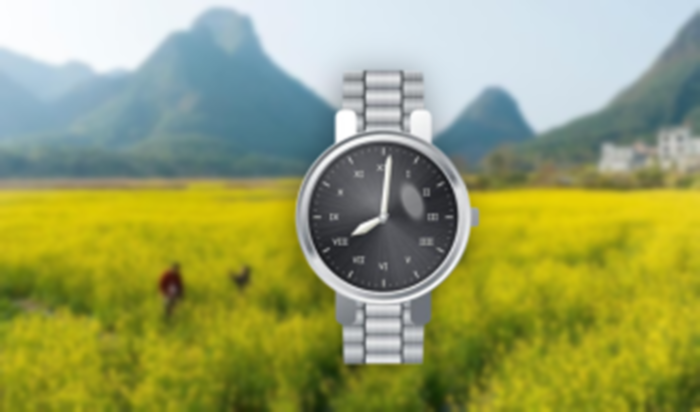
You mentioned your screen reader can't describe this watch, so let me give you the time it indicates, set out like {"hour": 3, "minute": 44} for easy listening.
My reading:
{"hour": 8, "minute": 1}
